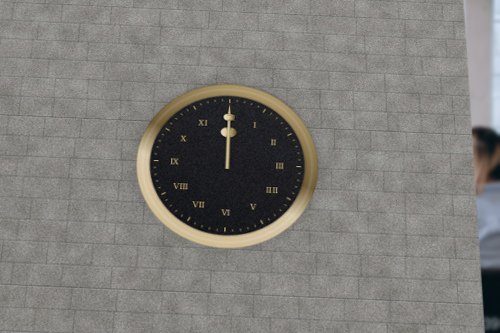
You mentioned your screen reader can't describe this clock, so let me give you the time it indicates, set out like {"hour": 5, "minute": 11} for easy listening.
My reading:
{"hour": 12, "minute": 0}
